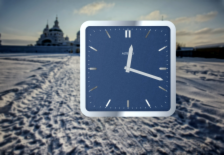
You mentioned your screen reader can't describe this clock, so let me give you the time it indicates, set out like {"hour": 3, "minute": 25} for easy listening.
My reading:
{"hour": 12, "minute": 18}
